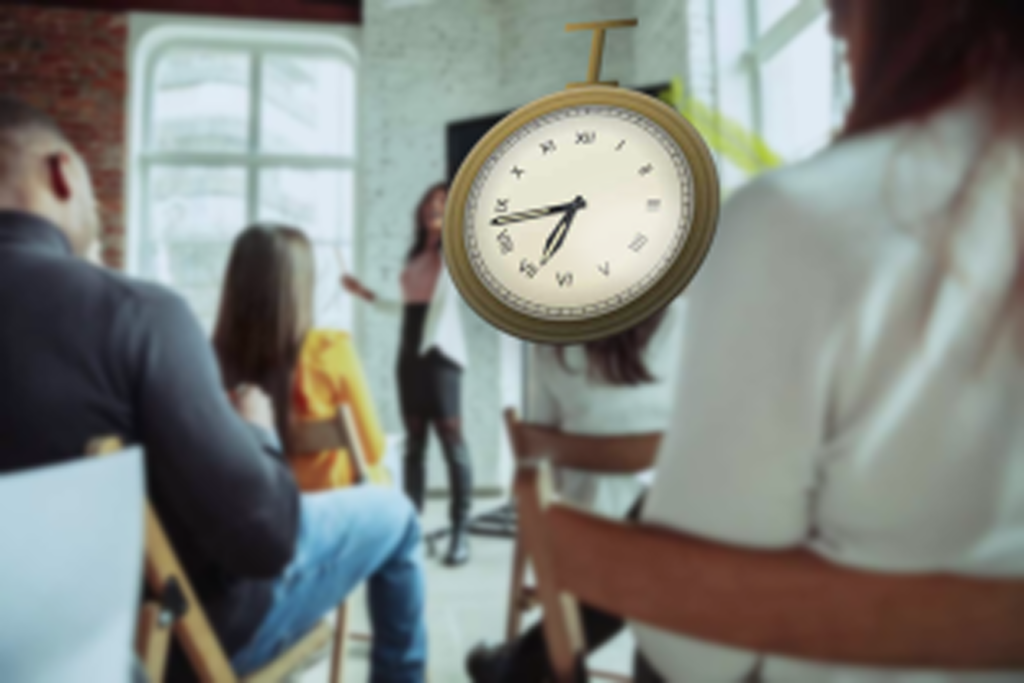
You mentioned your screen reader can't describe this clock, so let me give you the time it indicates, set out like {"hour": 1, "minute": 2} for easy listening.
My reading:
{"hour": 6, "minute": 43}
